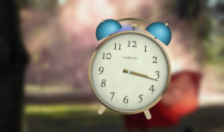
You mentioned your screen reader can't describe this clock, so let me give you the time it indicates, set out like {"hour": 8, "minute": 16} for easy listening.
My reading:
{"hour": 3, "minute": 17}
